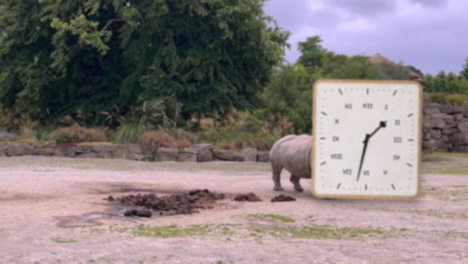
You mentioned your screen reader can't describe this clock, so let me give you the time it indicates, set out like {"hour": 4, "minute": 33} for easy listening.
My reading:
{"hour": 1, "minute": 32}
